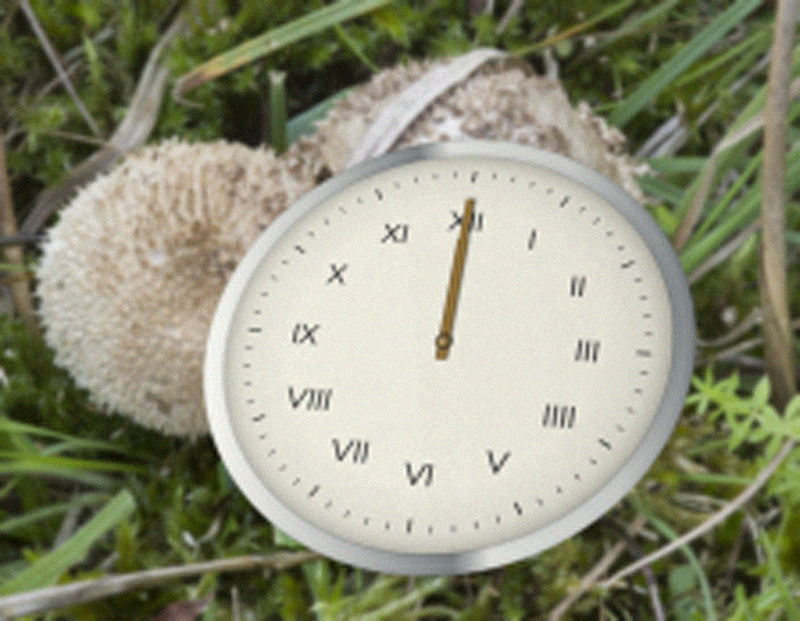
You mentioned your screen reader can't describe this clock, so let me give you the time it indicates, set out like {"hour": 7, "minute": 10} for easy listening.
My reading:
{"hour": 12, "minute": 0}
